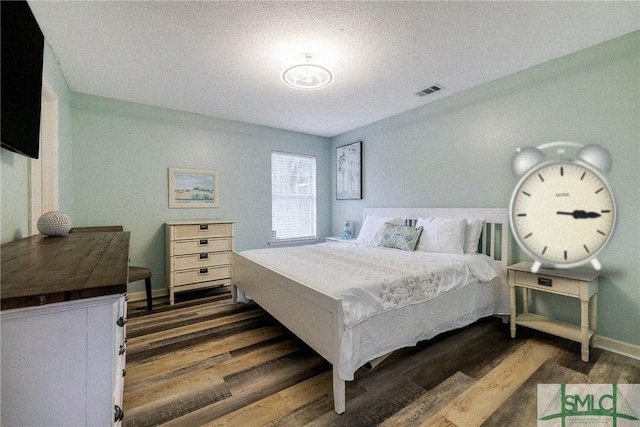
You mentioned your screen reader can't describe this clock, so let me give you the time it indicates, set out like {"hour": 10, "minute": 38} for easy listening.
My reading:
{"hour": 3, "minute": 16}
